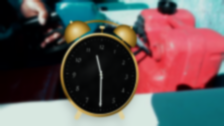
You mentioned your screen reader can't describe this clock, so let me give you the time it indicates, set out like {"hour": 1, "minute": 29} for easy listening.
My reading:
{"hour": 11, "minute": 30}
